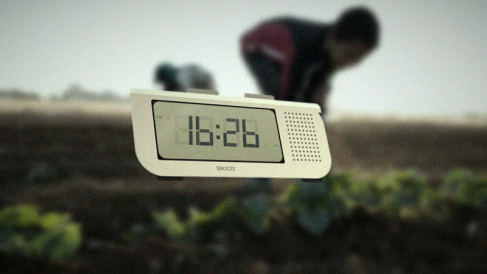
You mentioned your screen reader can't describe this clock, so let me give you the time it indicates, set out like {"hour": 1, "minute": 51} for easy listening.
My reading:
{"hour": 16, "minute": 26}
